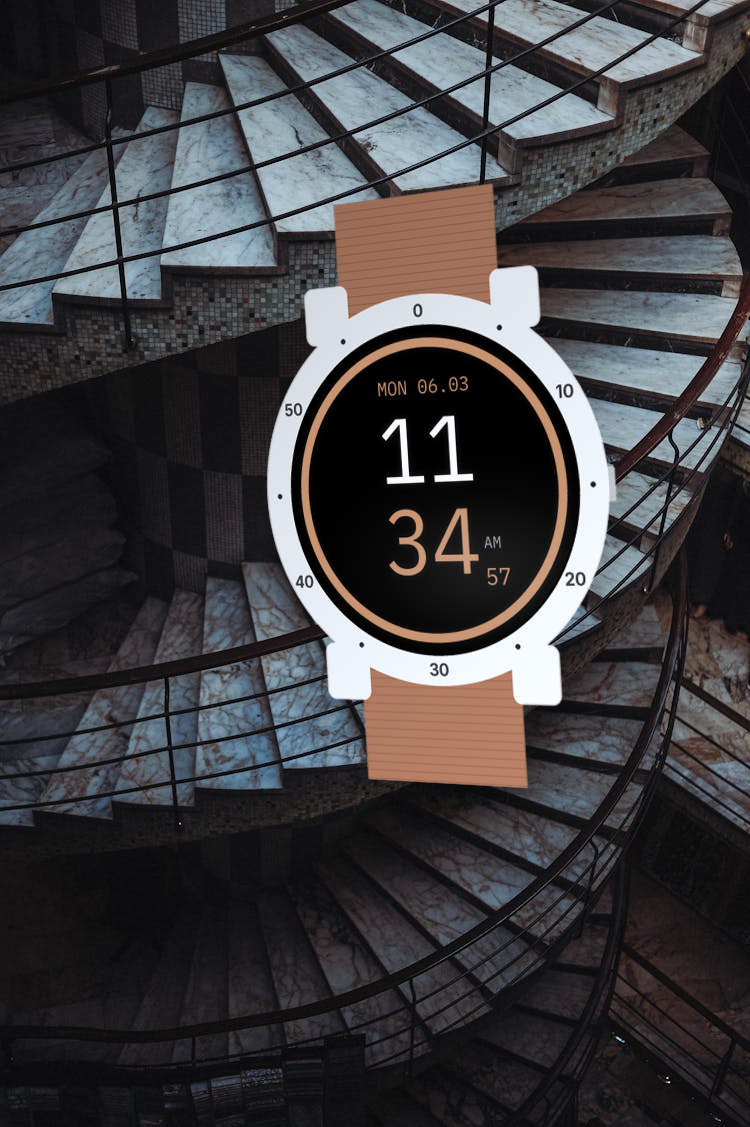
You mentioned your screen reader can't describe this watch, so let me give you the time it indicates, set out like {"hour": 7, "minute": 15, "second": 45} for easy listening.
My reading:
{"hour": 11, "minute": 34, "second": 57}
